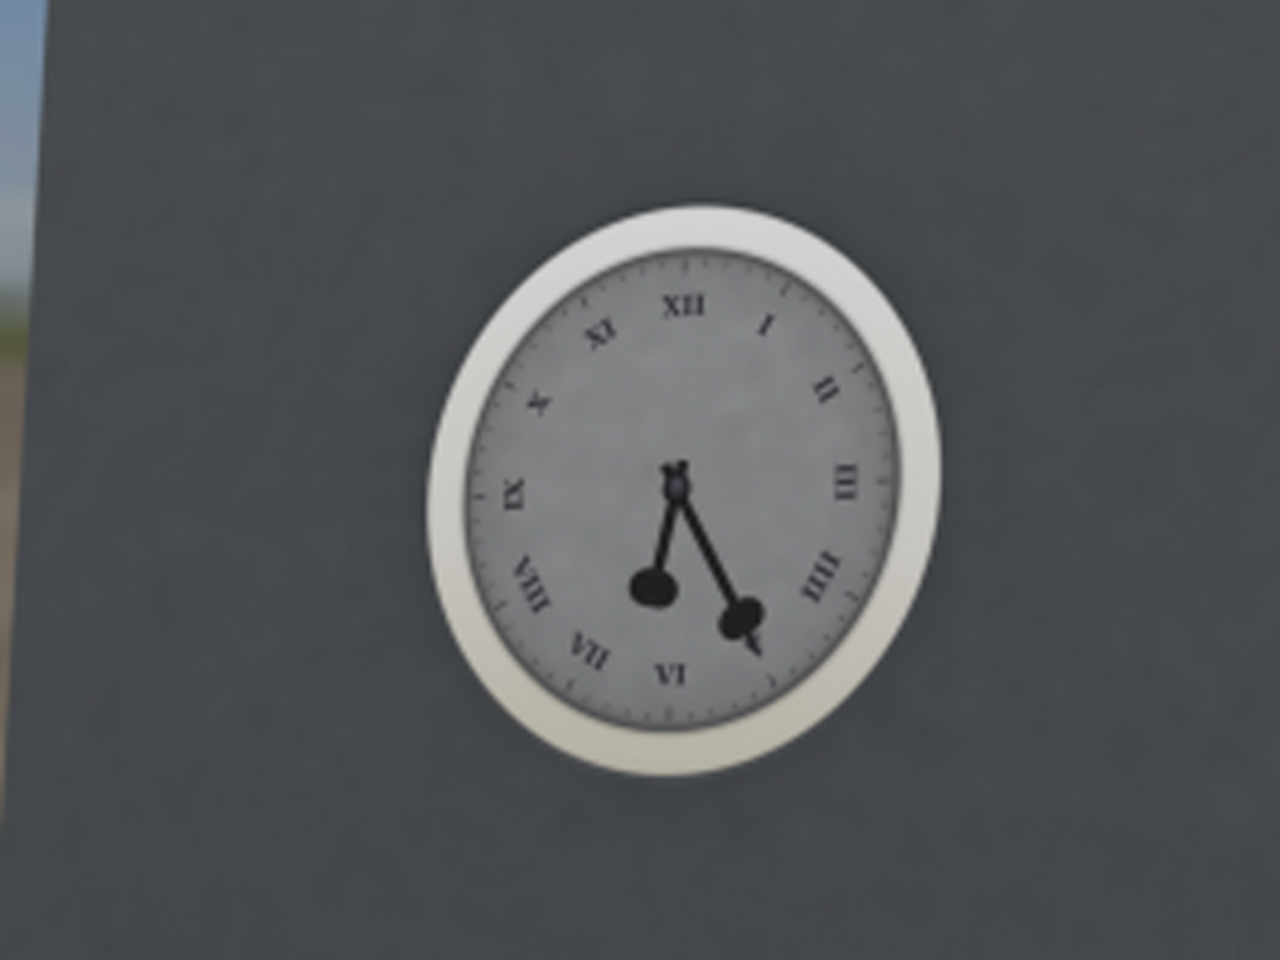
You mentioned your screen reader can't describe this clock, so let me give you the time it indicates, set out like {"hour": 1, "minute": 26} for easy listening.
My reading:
{"hour": 6, "minute": 25}
